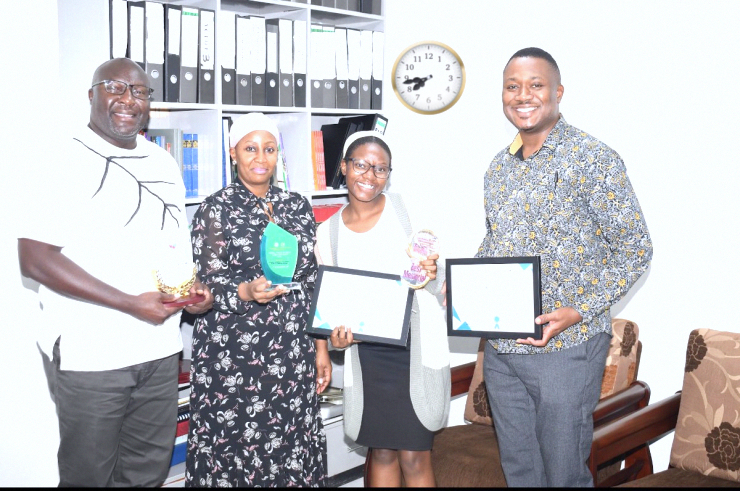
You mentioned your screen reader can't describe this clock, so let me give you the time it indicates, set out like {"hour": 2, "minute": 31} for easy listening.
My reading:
{"hour": 7, "minute": 43}
